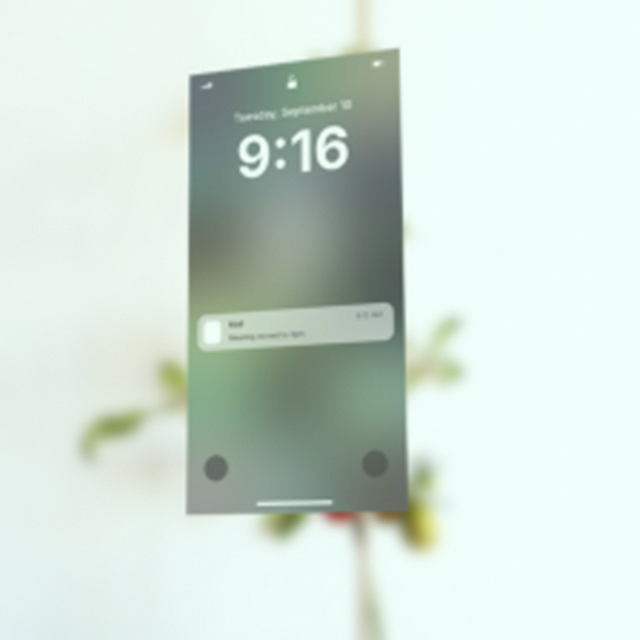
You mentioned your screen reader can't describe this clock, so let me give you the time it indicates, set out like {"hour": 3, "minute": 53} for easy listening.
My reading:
{"hour": 9, "minute": 16}
